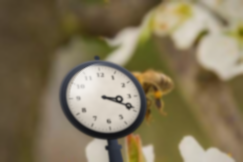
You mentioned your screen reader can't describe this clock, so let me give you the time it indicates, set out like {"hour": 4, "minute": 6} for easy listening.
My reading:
{"hour": 3, "minute": 19}
